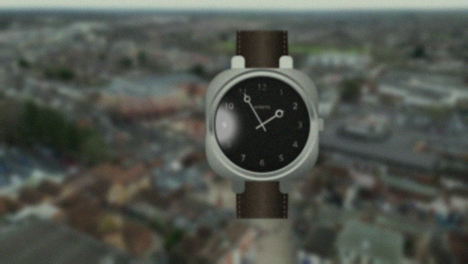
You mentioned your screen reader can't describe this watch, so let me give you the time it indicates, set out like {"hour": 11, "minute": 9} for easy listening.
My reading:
{"hour": 1, "minute": 55}
